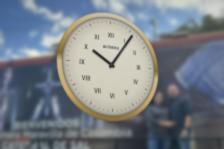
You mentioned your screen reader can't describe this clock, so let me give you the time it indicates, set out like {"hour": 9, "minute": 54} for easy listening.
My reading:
{"hour": 10, "minute": 6}
